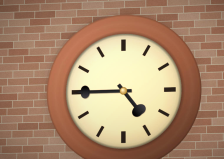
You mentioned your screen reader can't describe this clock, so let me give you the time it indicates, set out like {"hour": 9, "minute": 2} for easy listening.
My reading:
{"hour": 4, "minute": 45}
